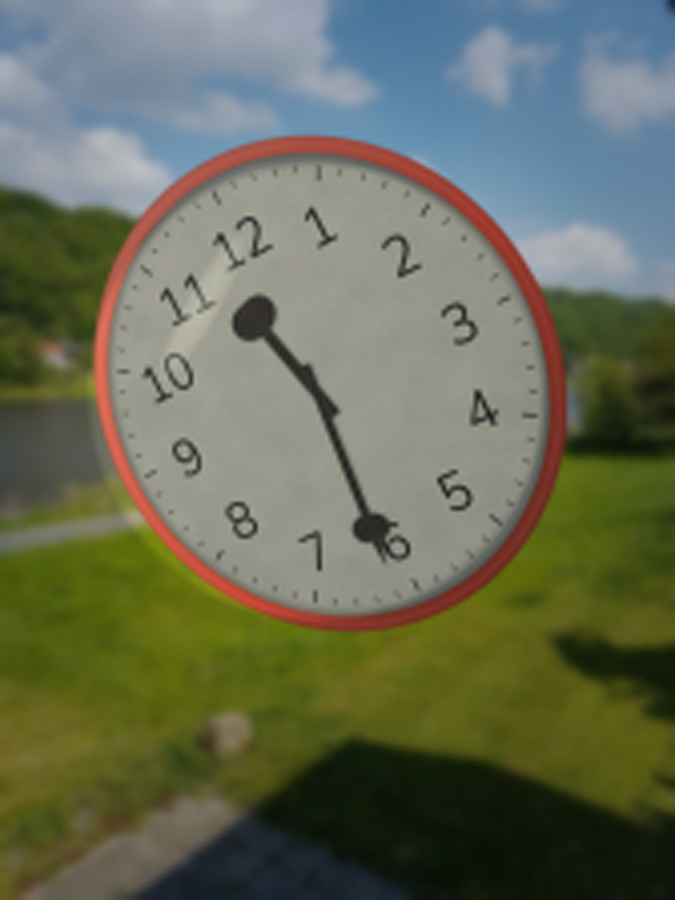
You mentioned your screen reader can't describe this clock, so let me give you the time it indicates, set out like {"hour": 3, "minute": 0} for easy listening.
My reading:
{"hour": 11, "minute": 31}
